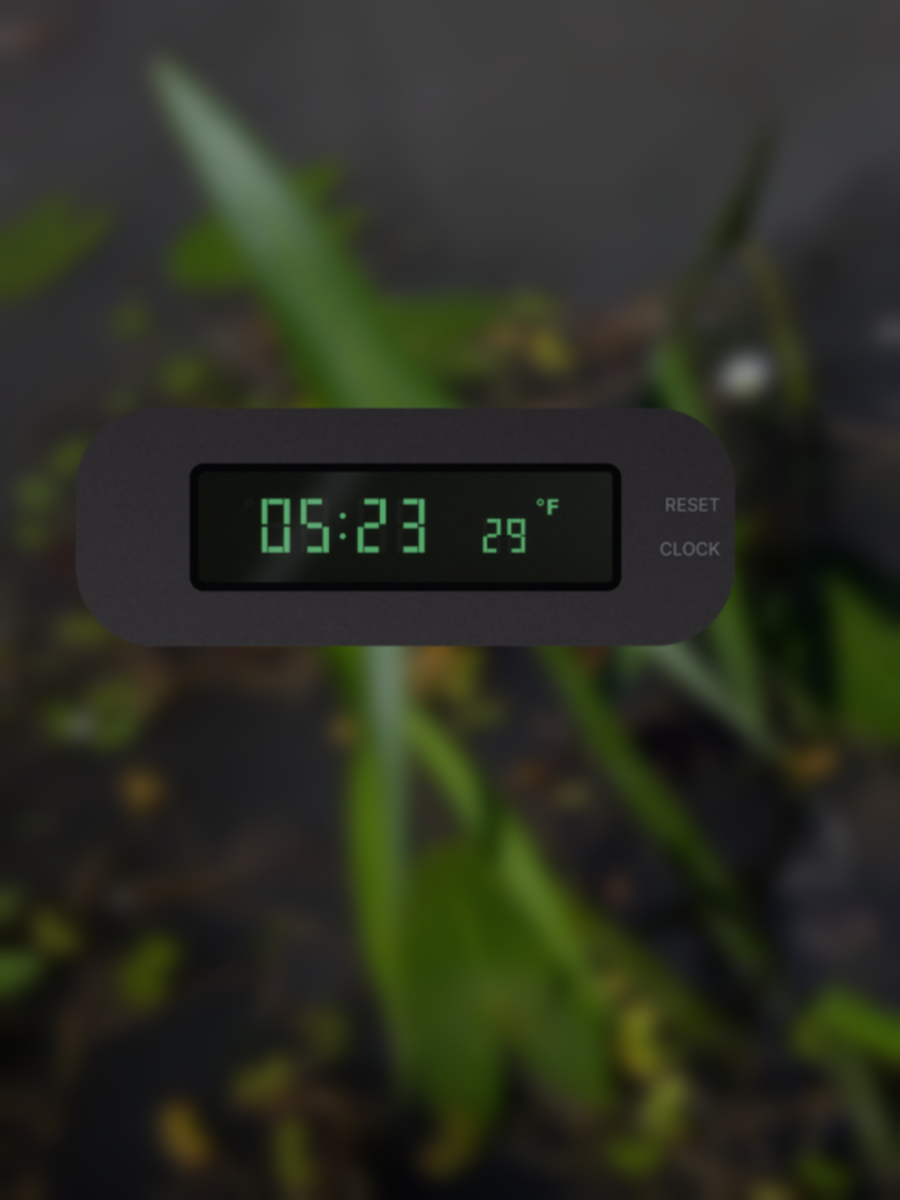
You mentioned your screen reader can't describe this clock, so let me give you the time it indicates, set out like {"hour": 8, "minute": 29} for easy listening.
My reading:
{"hour": 5, "minute": 23}
